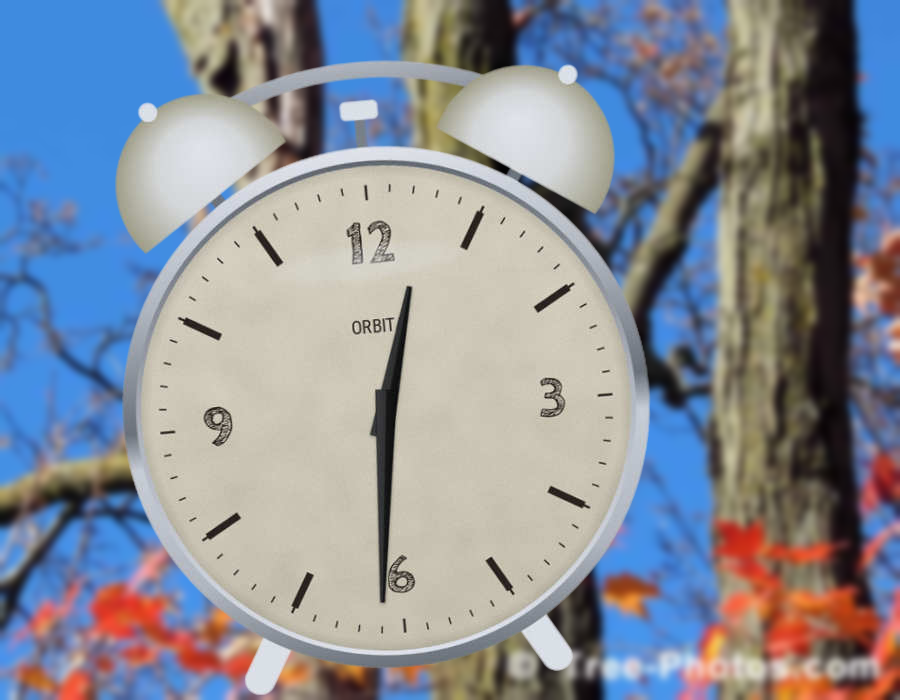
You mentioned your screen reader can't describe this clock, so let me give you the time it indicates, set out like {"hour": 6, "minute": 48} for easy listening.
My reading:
{"hour": 12, "minute": 31}
